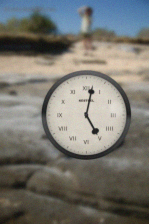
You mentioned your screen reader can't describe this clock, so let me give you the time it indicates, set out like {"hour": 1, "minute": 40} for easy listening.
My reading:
{"hour": 5, "minute": 2}
